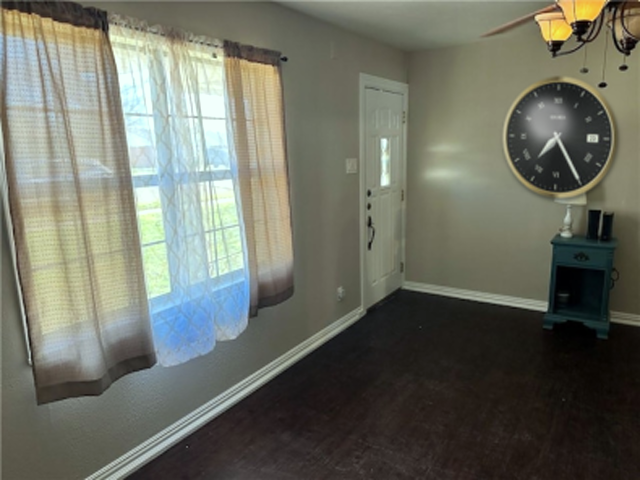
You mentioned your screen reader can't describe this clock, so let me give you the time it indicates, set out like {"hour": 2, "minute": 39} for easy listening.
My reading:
{"hour": 7, "minute": 25}
